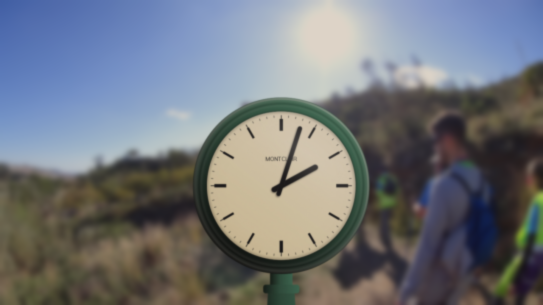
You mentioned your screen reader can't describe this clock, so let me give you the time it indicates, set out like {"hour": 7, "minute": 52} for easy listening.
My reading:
{"hour": 2, "minute": 3}
